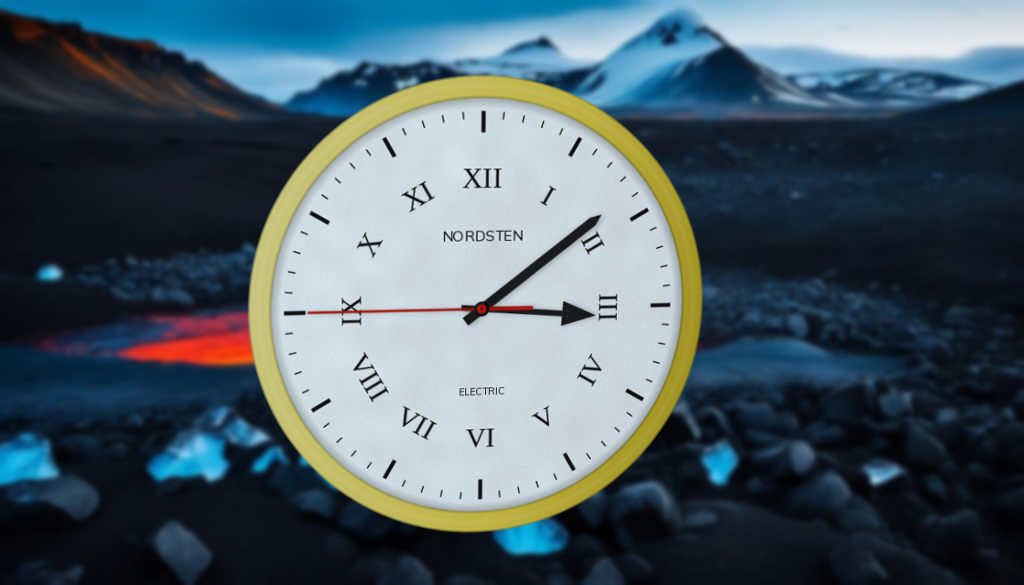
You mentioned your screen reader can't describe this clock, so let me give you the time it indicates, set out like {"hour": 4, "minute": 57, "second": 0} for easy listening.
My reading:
{"hour": 3, "minute": 8, "second": 45}
